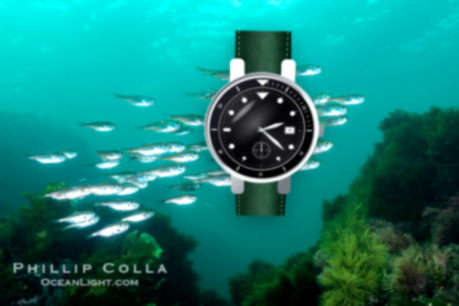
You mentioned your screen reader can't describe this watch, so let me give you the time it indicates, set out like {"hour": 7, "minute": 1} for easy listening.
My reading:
{"hour": 2, "minute": 22}
